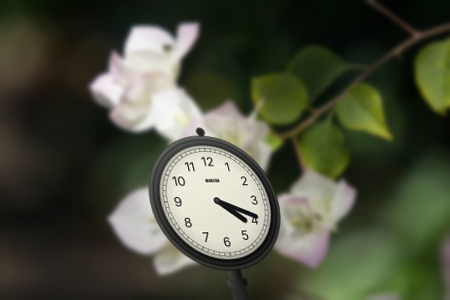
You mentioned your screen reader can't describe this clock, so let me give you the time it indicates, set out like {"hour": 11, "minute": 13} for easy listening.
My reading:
{"hour": 4, "minute": 19}
